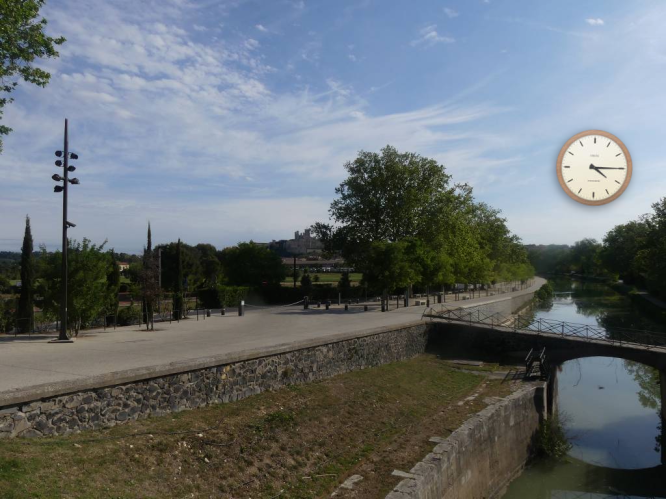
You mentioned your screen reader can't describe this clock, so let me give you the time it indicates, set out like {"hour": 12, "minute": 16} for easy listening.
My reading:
{"hour": 4, "minute": 15}
